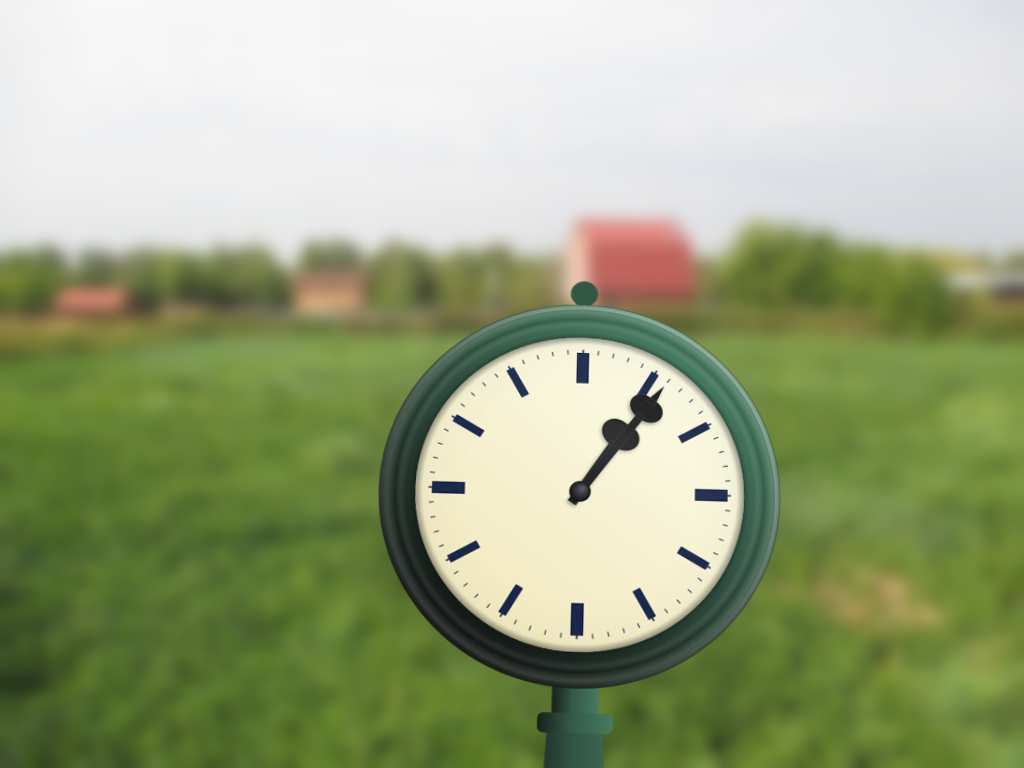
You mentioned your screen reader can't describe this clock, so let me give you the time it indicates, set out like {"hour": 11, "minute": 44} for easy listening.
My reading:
{"hour": 1, "minute": 6}
